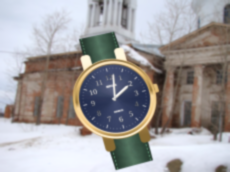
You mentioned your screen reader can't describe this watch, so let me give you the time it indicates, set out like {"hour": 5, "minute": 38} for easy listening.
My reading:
{"hour": 2, "minute": 2}
